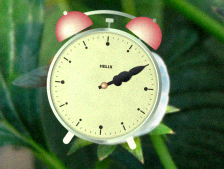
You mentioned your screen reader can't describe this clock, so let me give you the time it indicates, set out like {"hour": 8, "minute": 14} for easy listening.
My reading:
{"hour": 2, "minute": 10}
